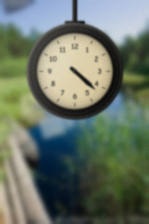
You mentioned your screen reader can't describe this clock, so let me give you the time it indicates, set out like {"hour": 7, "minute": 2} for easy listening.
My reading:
{"hour": 4, "minute": 22}
